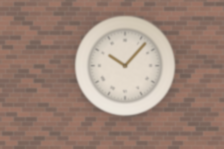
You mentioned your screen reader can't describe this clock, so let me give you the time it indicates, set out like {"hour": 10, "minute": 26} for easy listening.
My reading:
{"hour": 10, "minute": 7}
